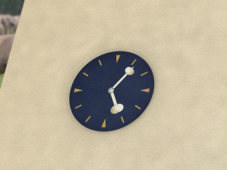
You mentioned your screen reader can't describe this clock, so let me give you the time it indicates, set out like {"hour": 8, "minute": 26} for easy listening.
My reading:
{"hour": 5, "minute": 6}
